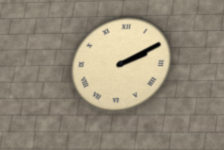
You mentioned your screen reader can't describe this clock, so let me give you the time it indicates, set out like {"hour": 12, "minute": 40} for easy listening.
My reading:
{"hour": 2, "minute": 10}
